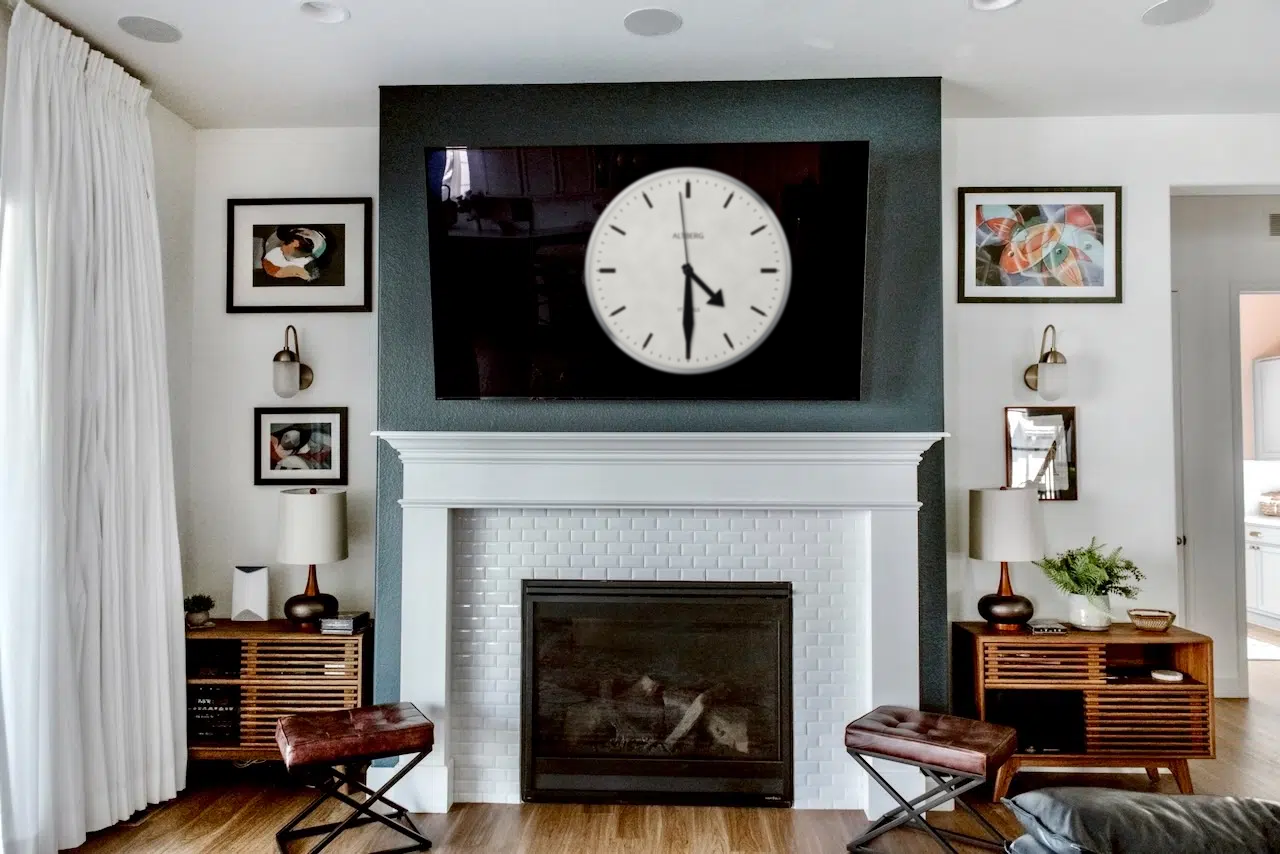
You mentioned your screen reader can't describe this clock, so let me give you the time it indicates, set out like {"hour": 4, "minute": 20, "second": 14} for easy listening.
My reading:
{"hour": 4, "minute": 29, "second": 59}
